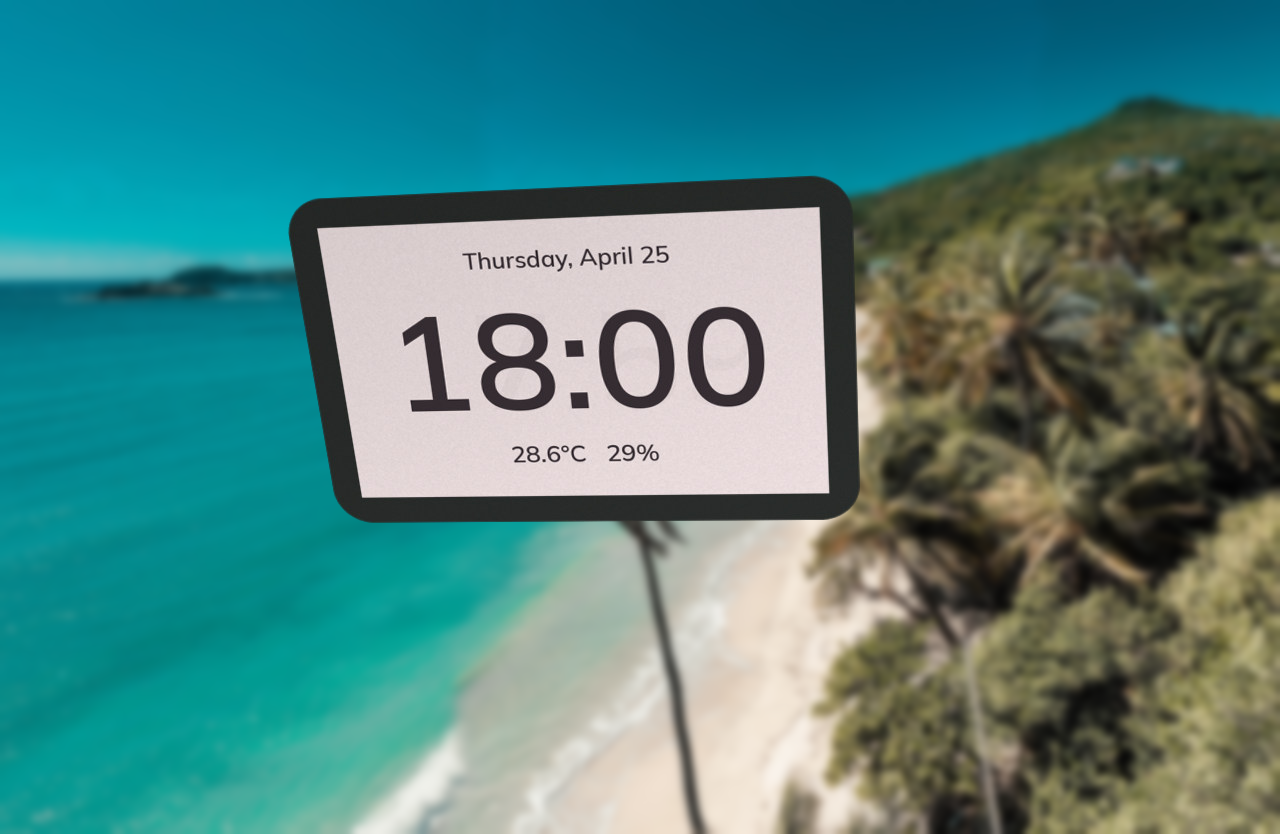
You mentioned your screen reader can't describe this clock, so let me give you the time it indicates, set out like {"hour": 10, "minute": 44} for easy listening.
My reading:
{"hour": 18, "minute": 0}
